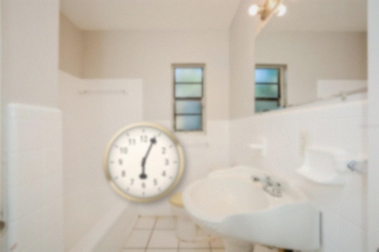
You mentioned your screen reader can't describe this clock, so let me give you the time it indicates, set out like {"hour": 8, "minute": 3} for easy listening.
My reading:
{"hour": 6, "minute": 4}
